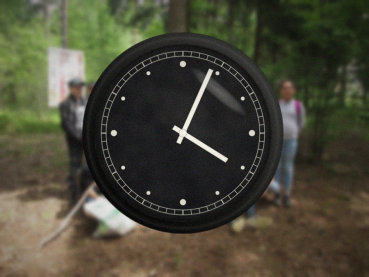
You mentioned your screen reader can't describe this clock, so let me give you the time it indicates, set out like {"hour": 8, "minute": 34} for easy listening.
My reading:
{"hour": 4, "minute": 4}
